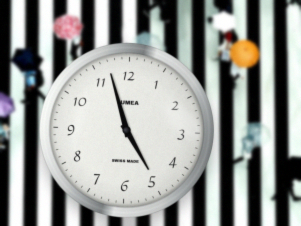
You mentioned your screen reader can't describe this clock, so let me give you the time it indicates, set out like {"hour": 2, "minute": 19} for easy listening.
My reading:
{"hour": 4, "minute": 57}
